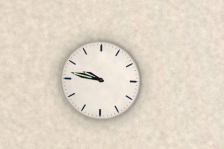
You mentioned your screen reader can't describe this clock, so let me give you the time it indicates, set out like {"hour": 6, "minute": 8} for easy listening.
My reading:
{"hour": 9, "minute": 47}
